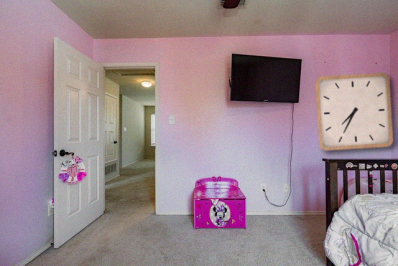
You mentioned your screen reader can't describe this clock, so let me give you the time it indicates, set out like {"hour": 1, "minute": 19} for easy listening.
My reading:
{"hour": 7, "minute": 35}
